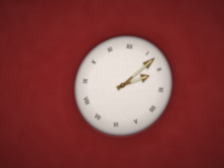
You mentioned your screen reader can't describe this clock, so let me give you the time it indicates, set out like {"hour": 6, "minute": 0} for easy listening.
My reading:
{"hour": 2, "minute": 7}
